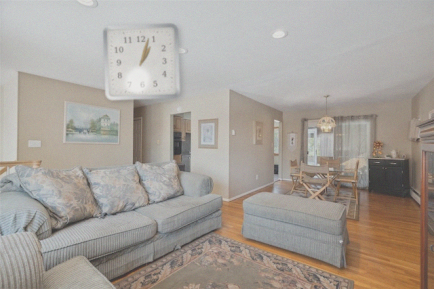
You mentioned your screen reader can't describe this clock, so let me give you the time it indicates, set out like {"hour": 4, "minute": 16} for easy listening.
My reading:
{"hour": 1, "minute": 3}
